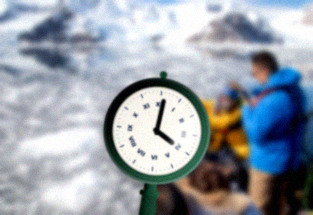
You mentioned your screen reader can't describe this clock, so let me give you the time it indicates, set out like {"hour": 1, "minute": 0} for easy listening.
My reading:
{"hour": 4, "minute": 1}
